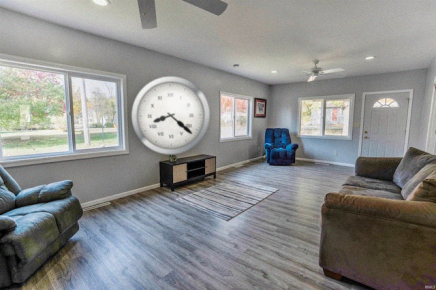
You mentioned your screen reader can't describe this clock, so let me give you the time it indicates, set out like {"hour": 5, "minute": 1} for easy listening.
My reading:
{"hour": 8, "minute": 22}
